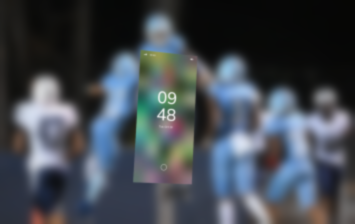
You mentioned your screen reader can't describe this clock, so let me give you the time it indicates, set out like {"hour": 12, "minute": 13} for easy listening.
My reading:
{"hour": 9, "minute": 48}
